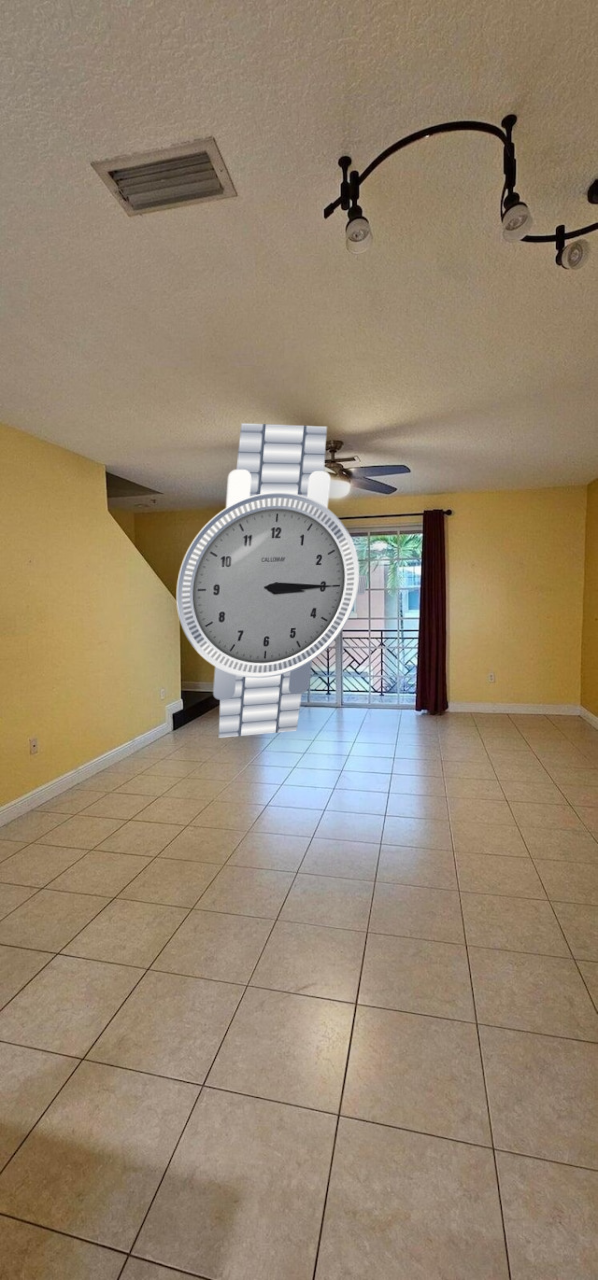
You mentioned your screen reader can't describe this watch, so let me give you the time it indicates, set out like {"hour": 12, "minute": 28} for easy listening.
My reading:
{"hour": 3, "minute": 15}
